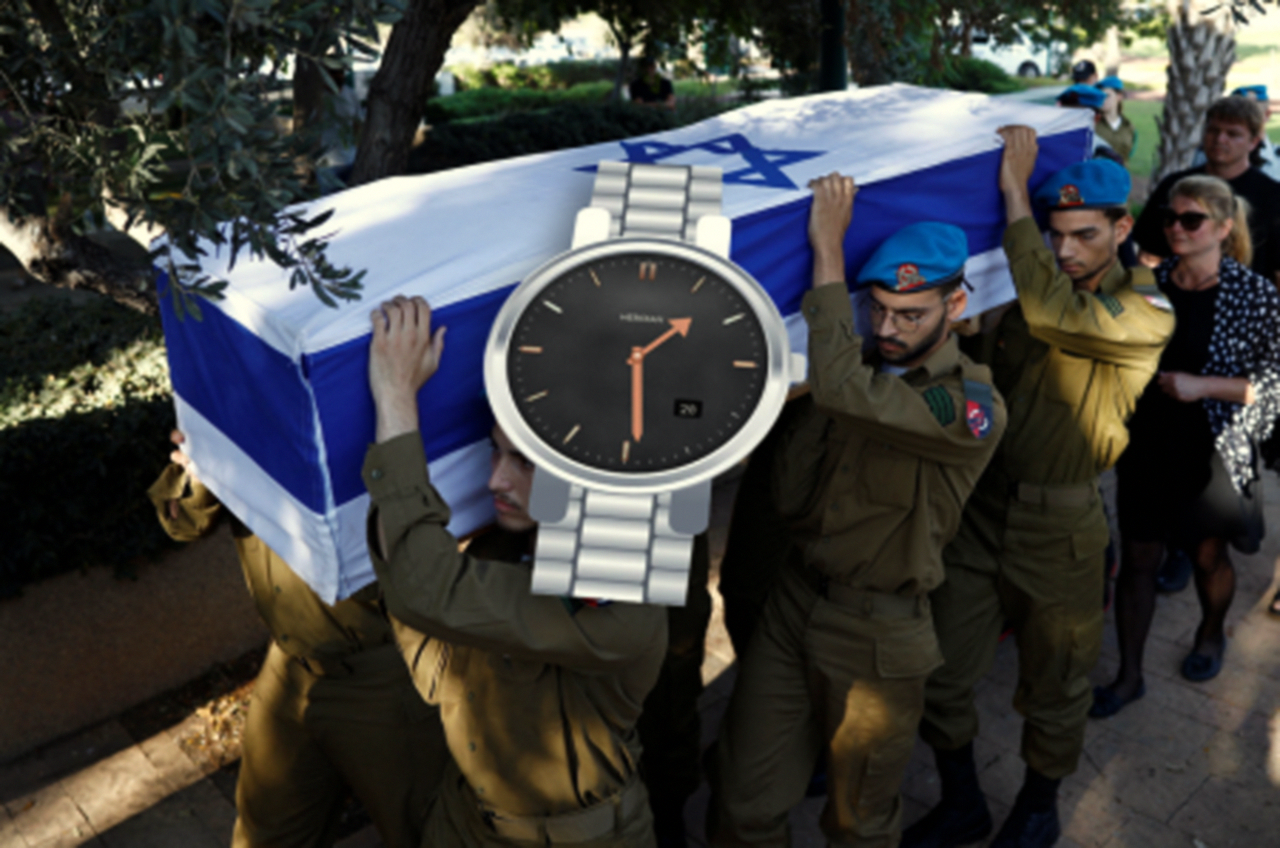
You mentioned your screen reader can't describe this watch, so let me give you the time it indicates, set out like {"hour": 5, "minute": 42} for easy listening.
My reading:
{"hour": 1, "minute": 29}
